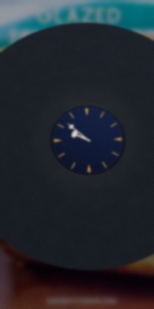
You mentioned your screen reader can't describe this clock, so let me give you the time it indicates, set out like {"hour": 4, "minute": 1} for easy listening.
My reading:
{"hour": 9, "minute": 52}
